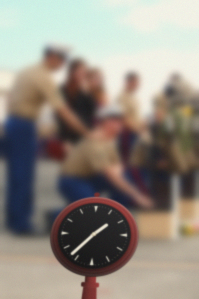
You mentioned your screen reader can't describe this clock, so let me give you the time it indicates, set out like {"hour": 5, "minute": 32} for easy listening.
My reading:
{"hour": 1, "minute": 37}
